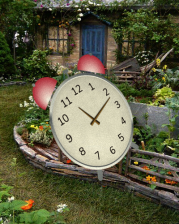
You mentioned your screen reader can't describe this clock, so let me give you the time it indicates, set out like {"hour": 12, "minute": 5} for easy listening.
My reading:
{"hour": 11, "minute": 12}
